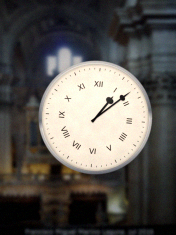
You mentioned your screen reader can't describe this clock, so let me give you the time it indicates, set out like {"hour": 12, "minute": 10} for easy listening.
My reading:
{"hour": 1, "minute": 8}
